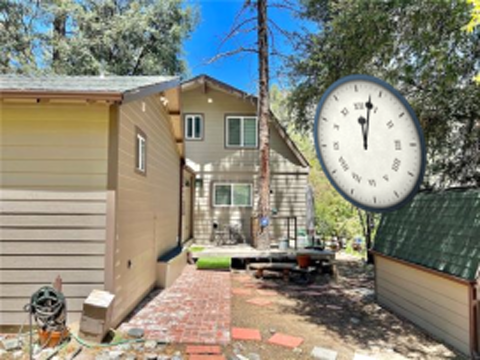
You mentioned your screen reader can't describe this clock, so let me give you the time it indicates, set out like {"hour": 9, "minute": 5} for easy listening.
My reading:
{"hour": 12, "minute": 3}
